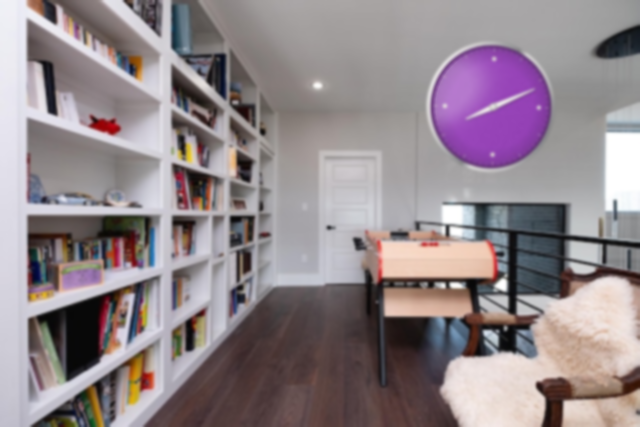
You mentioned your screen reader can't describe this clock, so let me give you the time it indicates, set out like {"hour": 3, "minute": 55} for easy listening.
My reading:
{"hour": 8, "minute": 11}
